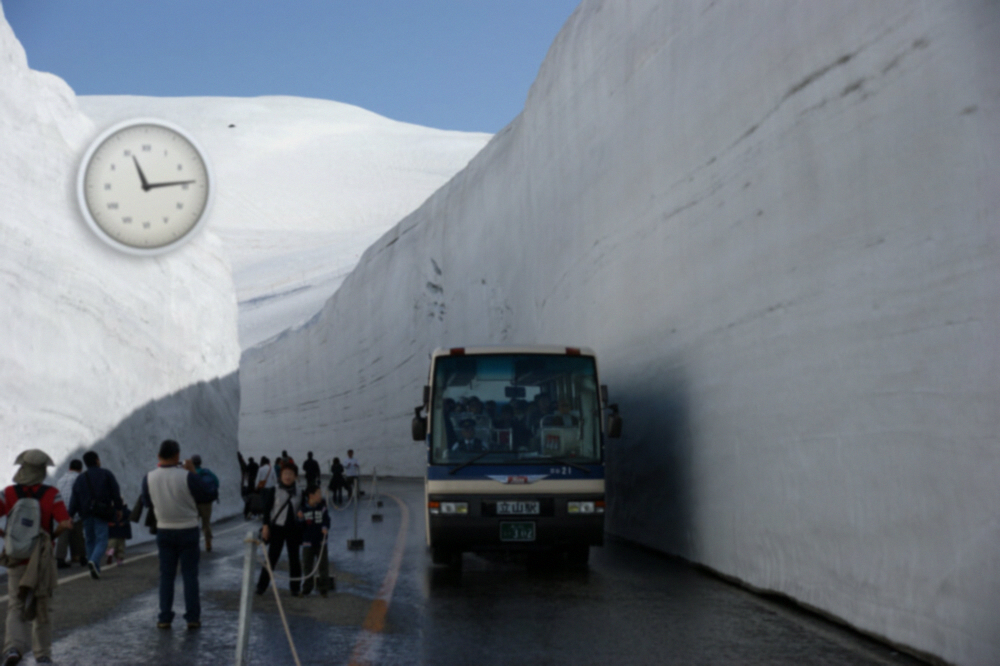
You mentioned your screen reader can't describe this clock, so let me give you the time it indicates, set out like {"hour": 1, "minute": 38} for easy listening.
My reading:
{"hour": 11, "minute": 14}
